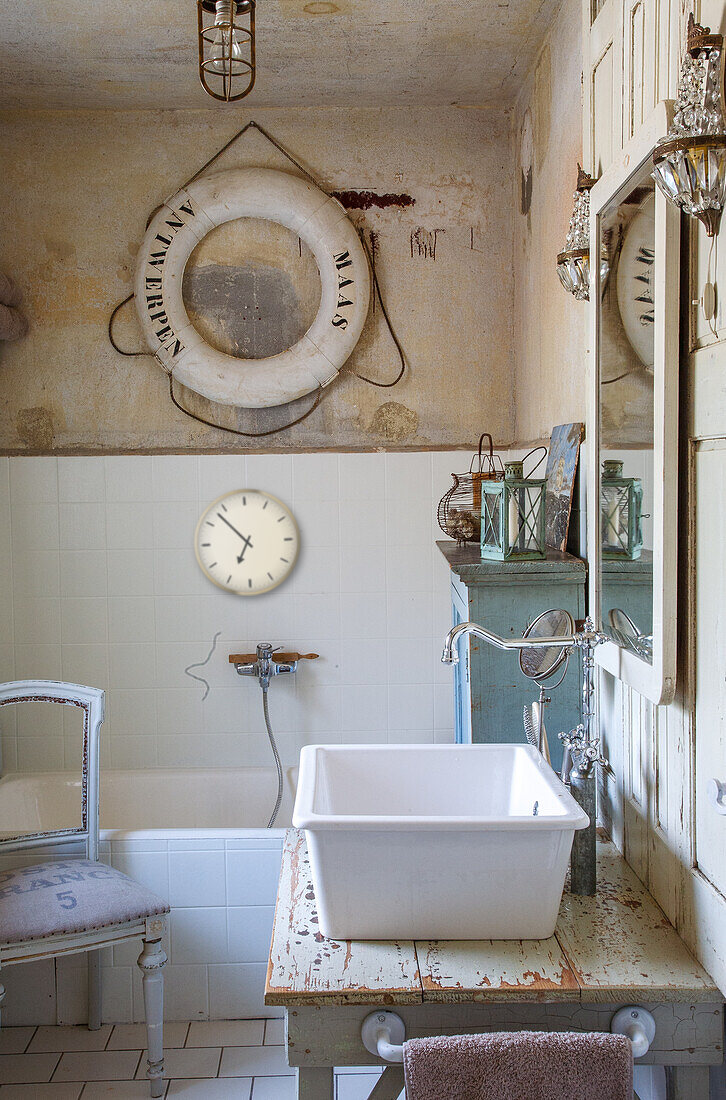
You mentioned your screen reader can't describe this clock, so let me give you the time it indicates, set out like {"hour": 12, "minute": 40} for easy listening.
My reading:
{"hour": 6, "minute": 53}
